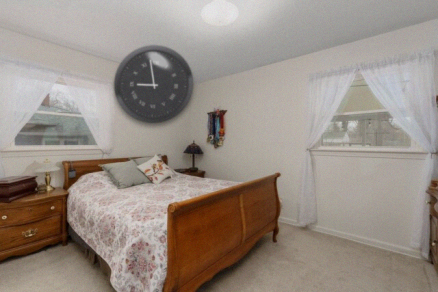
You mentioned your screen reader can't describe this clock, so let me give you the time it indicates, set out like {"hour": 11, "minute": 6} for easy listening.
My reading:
{"hour": 8, "minute": 58}
